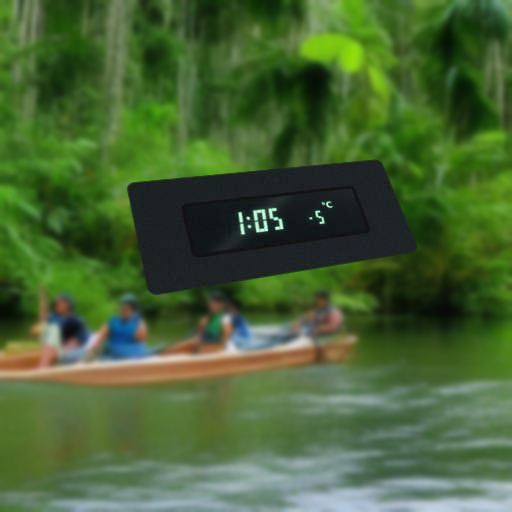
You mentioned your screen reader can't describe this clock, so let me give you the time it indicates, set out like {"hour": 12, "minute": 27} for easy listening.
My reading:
{"hour": 1, "minute": 5}
